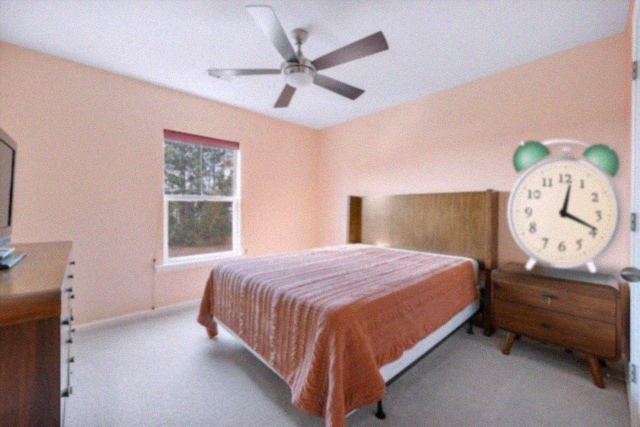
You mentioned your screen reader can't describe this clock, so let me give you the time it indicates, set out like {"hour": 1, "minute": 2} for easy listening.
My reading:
{"hour": 12, "minute": 19}
